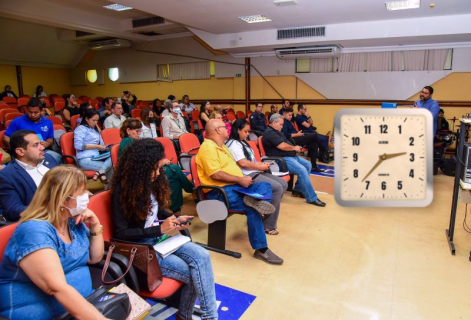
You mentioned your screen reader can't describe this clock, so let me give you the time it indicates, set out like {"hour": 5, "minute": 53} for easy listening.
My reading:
{"hour": 2, "minute": 37}
